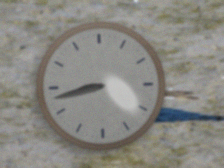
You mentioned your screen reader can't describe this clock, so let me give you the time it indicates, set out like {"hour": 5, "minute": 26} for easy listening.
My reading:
{"hour": 8, "minute": 43}
